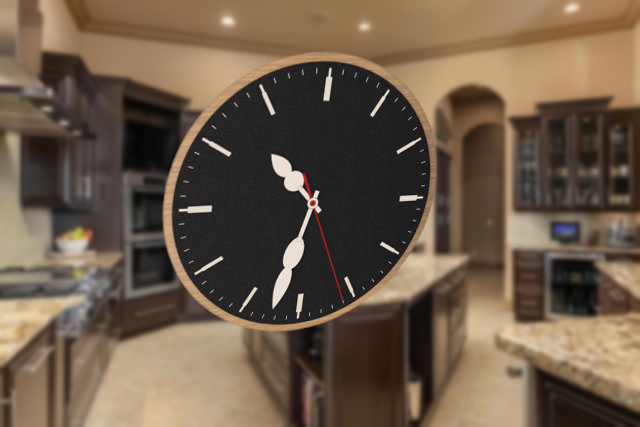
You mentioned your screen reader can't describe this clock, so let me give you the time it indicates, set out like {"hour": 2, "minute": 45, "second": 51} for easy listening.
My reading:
{"hour": 10, "minute": 32, "second": 26}
